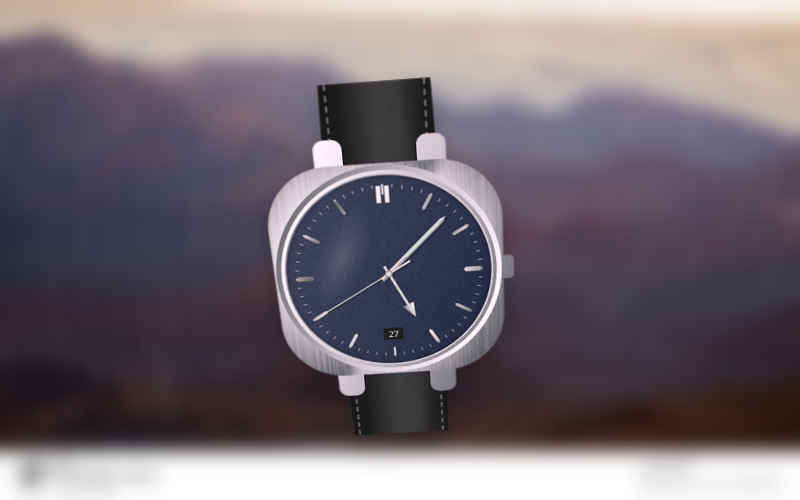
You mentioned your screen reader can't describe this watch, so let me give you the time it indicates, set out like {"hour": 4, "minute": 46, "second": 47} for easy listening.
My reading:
{"hour": 5, "minute": 7, "second": 40}
